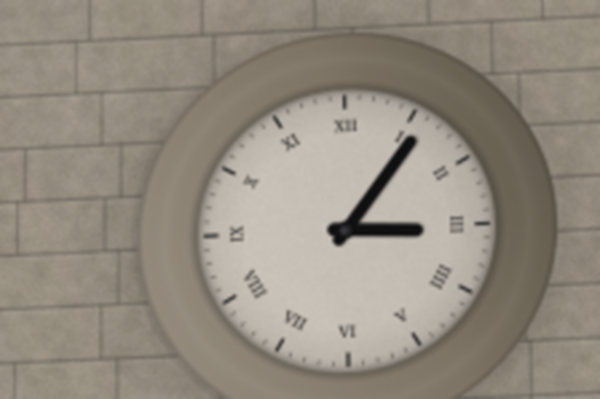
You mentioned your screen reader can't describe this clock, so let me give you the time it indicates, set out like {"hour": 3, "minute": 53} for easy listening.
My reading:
{"hour": 3, "minute": 6}
